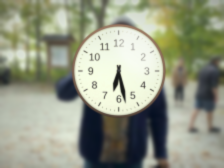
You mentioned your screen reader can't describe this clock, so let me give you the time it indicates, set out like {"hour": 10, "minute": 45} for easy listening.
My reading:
{"hour": 6, "minute": 28}
